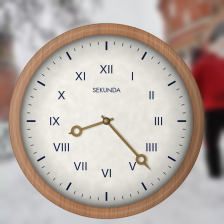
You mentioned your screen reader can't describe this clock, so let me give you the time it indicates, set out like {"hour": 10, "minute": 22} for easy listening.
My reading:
{"hour": 8, "minute": 23}
